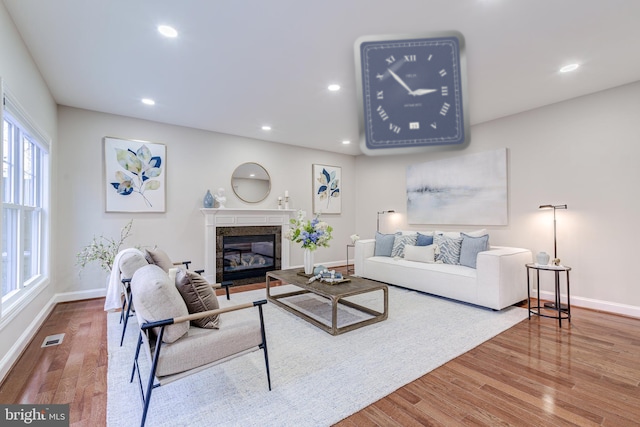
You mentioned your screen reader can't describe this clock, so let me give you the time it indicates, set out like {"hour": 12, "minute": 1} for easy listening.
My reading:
{"hour": 2, "minute": 53}
